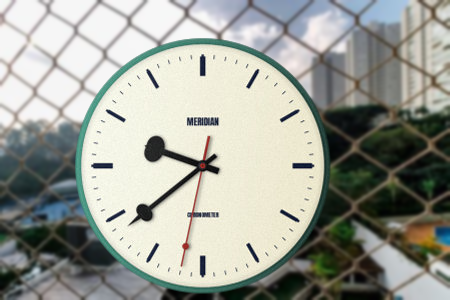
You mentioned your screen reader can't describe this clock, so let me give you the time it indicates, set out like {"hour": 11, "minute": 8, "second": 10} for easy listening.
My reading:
{"hour": 9, "minute": 38, "second": 32}
